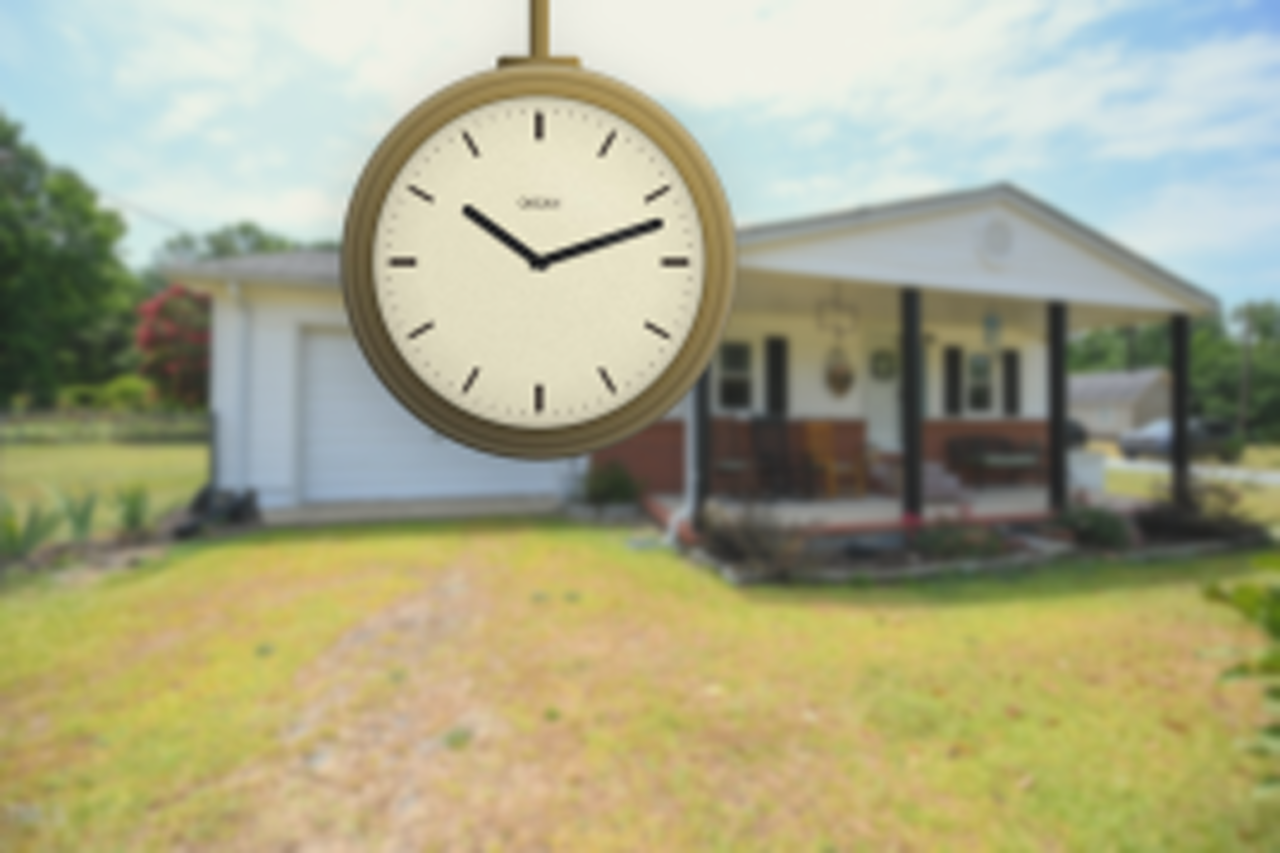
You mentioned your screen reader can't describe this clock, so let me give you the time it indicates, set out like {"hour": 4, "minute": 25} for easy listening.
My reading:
{"hour": 10, "minute": 12}
